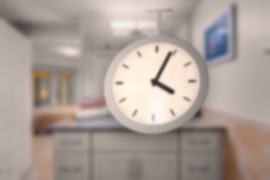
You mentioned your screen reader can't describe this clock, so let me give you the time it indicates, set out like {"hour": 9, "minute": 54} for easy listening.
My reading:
{"hour": 4, "minute": 4}
